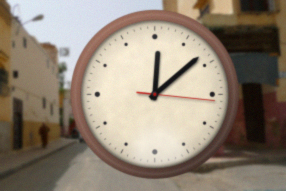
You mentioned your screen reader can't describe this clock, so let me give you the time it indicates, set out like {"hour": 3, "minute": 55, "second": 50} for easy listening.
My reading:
{"hour": 12, "minute": 8, "second": 16}
